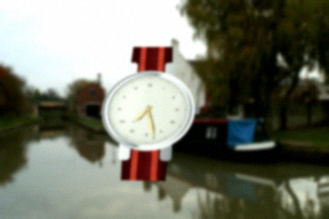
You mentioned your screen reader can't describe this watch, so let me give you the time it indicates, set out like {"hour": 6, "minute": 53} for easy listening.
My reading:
{"hour": 7, "minute": 28}
